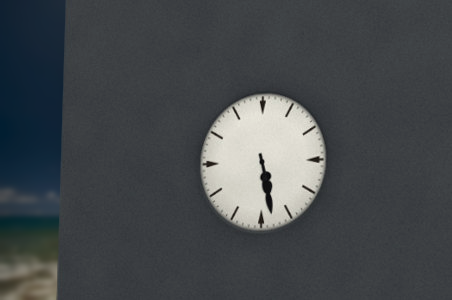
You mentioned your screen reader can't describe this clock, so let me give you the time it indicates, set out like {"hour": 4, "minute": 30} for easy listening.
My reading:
{"hour": 5, "minute": 28}
